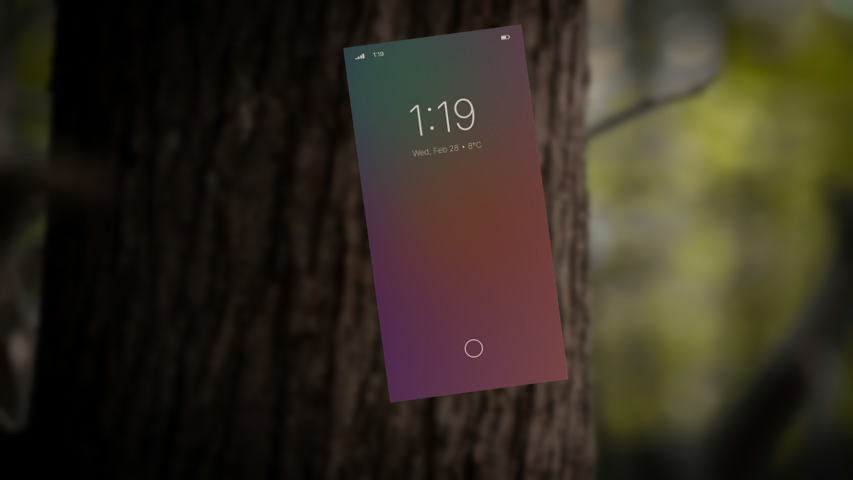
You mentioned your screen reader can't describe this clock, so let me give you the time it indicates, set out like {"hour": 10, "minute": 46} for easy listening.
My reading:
{"hour": 1, "minute": 19}
